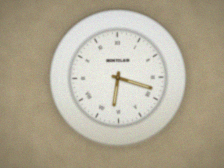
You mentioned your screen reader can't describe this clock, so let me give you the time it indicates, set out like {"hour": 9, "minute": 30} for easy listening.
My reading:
{"hour": 6, "minute": 18}
